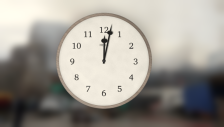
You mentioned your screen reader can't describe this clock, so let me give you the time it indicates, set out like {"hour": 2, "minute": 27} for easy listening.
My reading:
{"hour": 12, "minute": 2}
